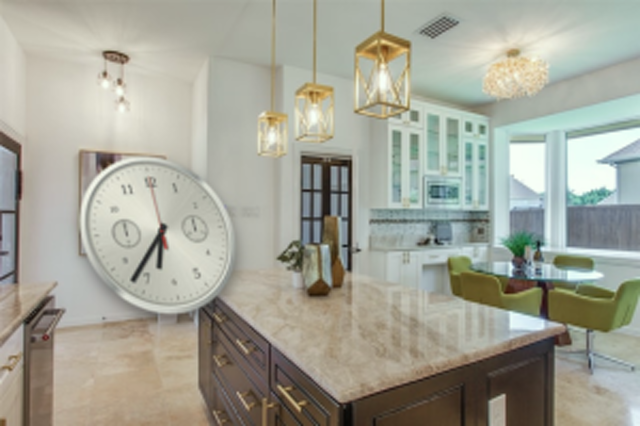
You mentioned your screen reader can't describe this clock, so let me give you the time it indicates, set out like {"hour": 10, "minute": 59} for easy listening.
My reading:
{"hour": 6, "minute": 37}
